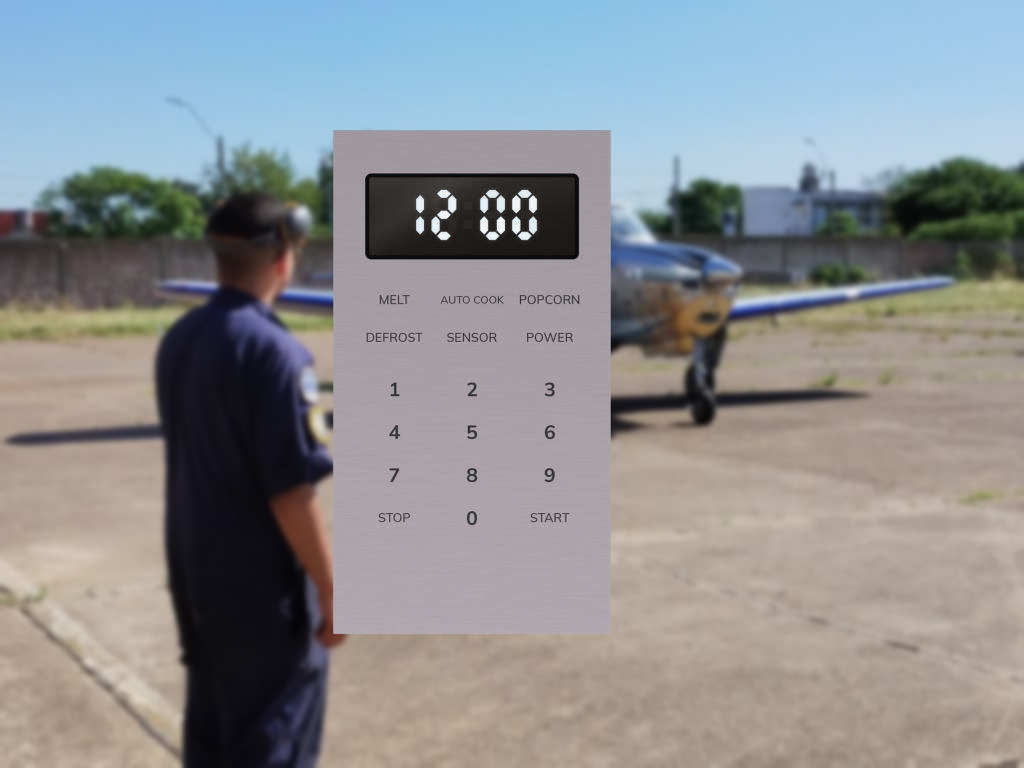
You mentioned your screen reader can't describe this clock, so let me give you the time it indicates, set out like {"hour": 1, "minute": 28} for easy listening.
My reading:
{"hour": 12, "minute": 0}
